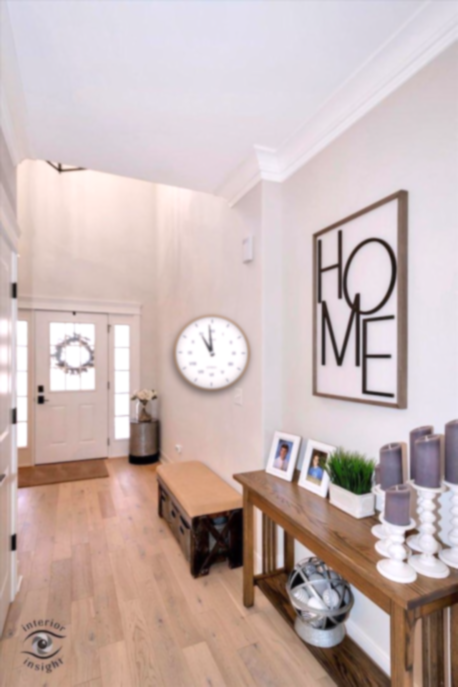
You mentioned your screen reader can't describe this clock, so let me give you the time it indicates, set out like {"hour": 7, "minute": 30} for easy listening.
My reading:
{"hour": 10, "minute": 59}
